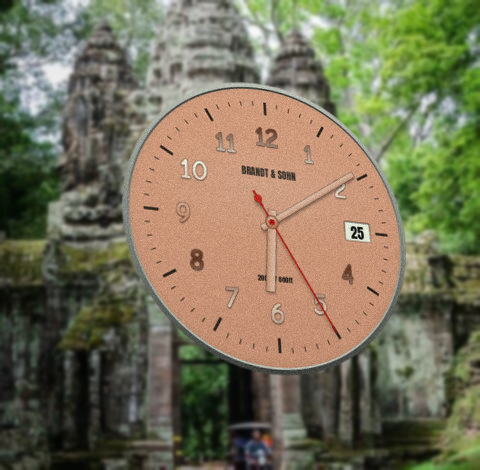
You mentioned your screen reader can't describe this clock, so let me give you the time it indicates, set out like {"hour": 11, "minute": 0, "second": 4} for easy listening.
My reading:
{"hour": 6, "minute": 9, "second": 25}
